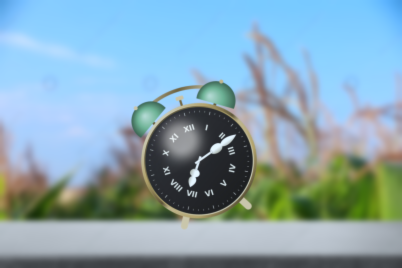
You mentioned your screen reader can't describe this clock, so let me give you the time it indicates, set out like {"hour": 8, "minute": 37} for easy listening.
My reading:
{"hour": 7, "minute": 12}
